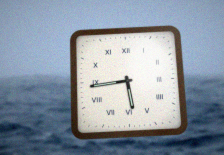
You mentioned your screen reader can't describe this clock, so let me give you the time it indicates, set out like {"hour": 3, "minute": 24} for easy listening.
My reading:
{"hour": 5, "minute": 44}
